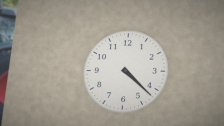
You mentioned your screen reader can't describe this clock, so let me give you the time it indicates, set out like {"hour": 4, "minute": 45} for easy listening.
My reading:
{"hour": 4, "minute": 22}
